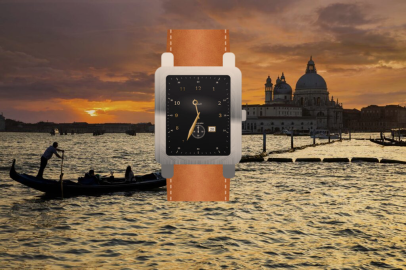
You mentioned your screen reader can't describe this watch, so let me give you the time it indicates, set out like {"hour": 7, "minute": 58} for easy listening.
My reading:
{"hour": 11, "minute": 34}
